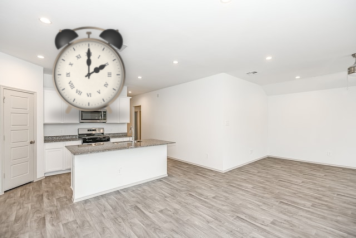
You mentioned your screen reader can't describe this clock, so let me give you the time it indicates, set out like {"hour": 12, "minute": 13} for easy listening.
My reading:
{"hour": 2, "minute": 0}
